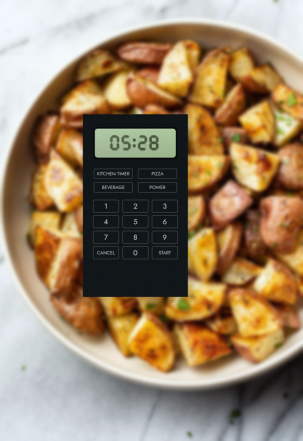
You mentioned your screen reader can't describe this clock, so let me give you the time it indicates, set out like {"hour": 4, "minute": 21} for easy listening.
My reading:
{"hour": 5, "minute": 28}
